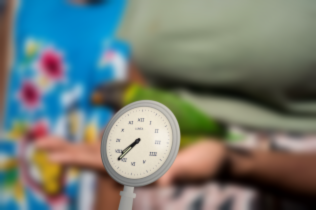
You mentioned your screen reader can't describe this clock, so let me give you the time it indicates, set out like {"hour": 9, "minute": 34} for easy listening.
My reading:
{"hour": 7, "minute": 37}
